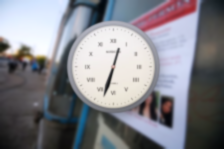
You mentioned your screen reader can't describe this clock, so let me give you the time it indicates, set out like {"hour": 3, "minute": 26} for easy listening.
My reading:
{"hour": 12, "minute": 33}
